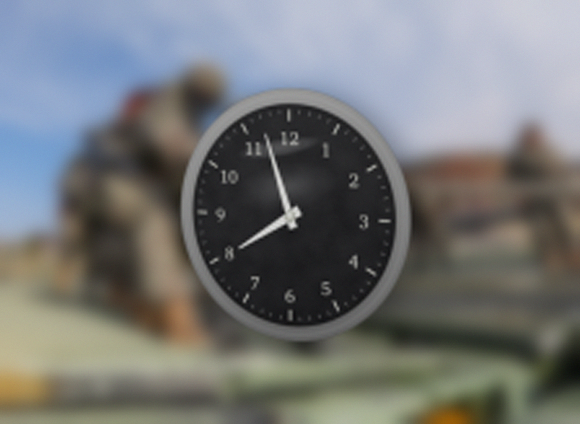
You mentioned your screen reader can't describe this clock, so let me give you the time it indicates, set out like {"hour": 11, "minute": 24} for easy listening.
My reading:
{"hour": 7, "minute": 57}
